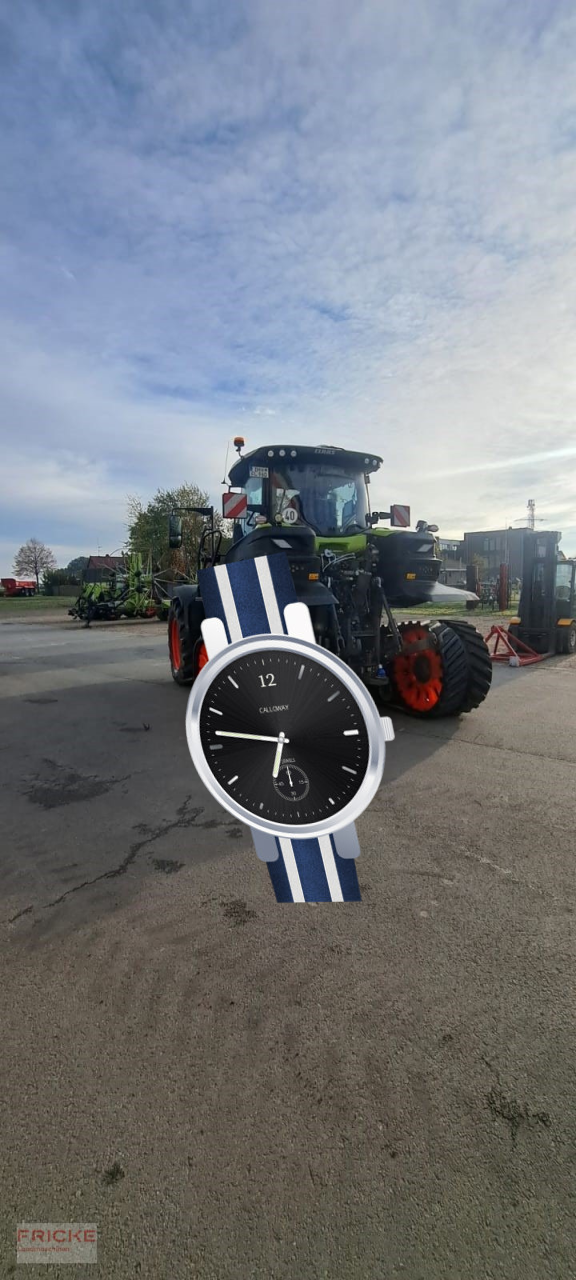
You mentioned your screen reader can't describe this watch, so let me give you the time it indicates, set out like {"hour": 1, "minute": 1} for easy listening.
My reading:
{"hour": 6, "minute": 47}
